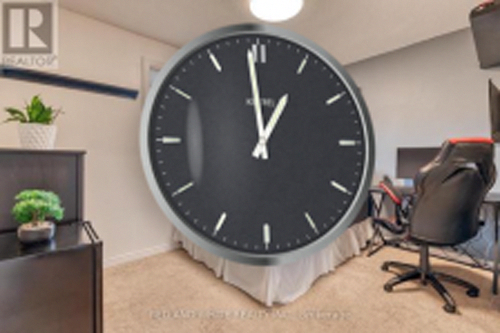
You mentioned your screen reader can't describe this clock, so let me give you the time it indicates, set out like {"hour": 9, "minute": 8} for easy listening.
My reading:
{"hour": 12, "minute": 59}
